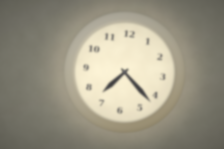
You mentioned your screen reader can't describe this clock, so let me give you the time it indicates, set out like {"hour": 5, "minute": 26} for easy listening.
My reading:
{"hour": 7, "minute": 22}
